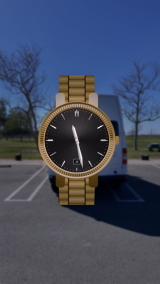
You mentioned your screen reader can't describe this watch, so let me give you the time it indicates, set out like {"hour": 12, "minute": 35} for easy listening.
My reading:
{"hour": 11, "minute": 28}
